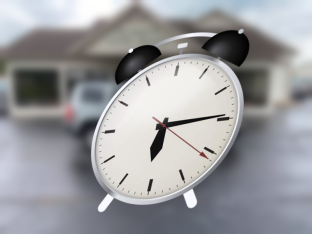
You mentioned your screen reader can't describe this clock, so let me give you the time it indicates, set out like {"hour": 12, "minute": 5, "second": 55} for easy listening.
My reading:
{"hour": 6, "minute": 14, "second": 21}
